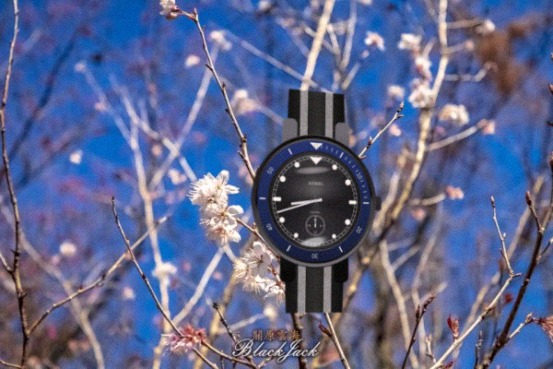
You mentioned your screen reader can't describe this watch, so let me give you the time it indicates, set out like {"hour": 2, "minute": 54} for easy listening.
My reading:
{"hour": 8, "minute": 42}
